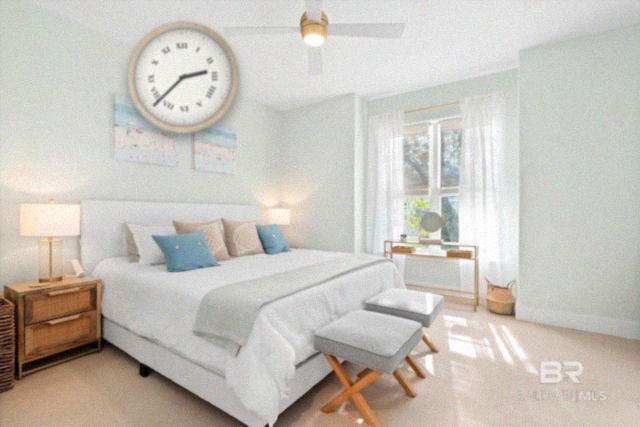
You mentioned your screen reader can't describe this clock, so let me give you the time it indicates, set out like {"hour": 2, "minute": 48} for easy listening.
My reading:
{"hour": 2, "minute": 38}
